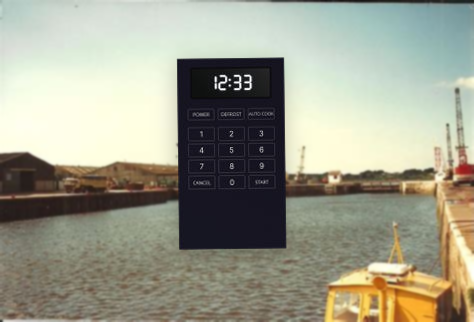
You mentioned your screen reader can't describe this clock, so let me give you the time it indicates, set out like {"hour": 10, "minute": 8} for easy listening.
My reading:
{"hour": 12, "minute": 33}
